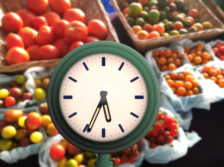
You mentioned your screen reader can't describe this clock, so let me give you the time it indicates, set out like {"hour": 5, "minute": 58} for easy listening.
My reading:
{"hour": 5, "minute": 34}
